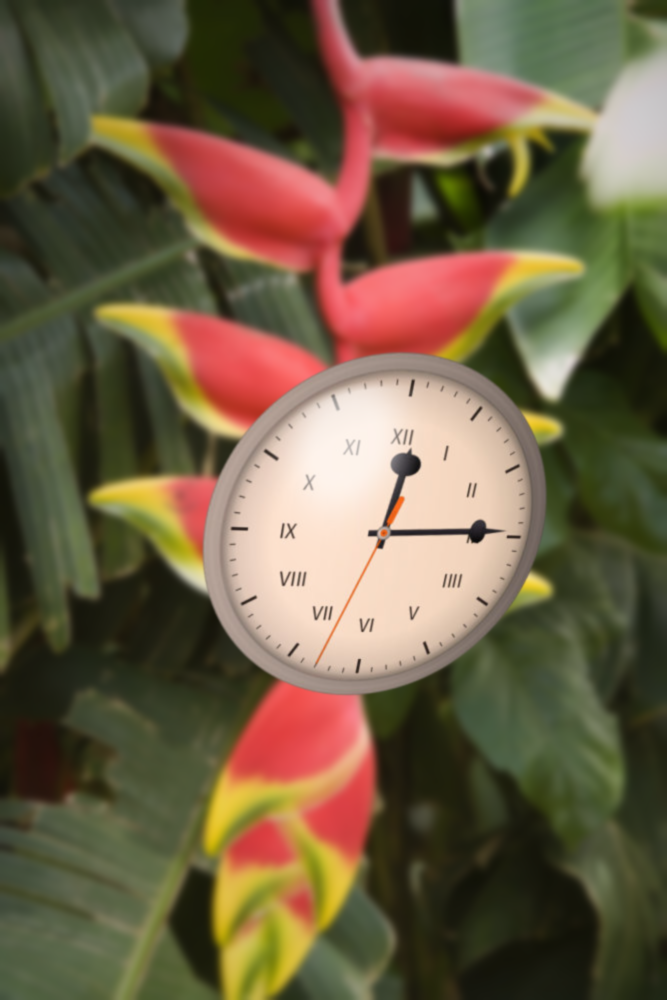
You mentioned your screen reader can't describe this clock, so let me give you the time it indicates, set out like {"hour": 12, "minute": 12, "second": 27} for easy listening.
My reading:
{"hour": 12, "minute": 14, "second": 33}
